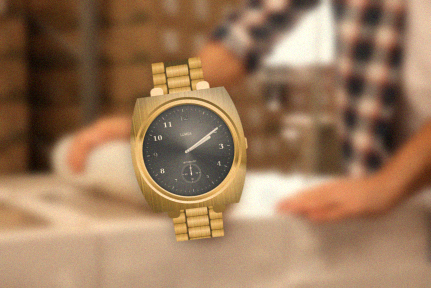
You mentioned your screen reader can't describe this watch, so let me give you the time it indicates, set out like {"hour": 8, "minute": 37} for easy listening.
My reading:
{"hour": 2, "minute": 10}
